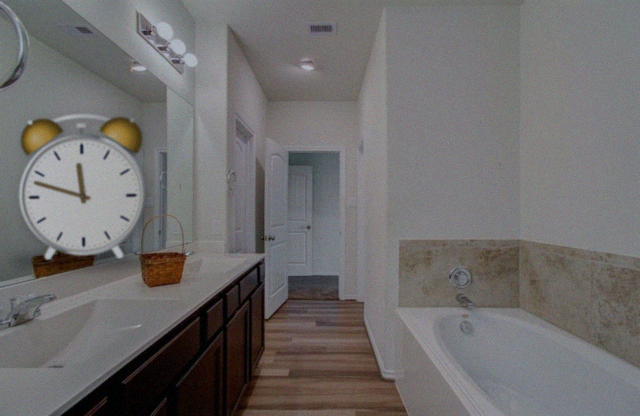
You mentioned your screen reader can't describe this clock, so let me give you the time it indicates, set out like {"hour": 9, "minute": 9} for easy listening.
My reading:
{"hour": 11, "minute": 48}
